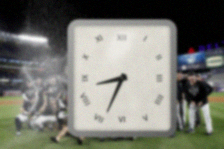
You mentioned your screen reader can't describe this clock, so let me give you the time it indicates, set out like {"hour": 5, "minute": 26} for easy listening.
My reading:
{"hour": 8, "minute": 34}
